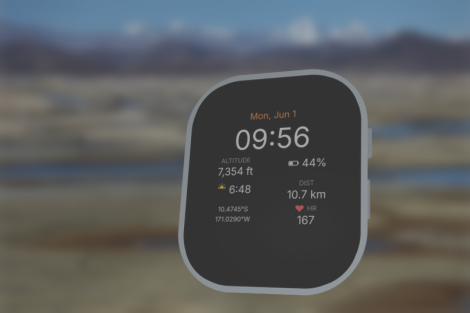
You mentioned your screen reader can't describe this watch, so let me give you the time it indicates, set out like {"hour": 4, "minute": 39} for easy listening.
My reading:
{"hour": 9, "minute": 56}
